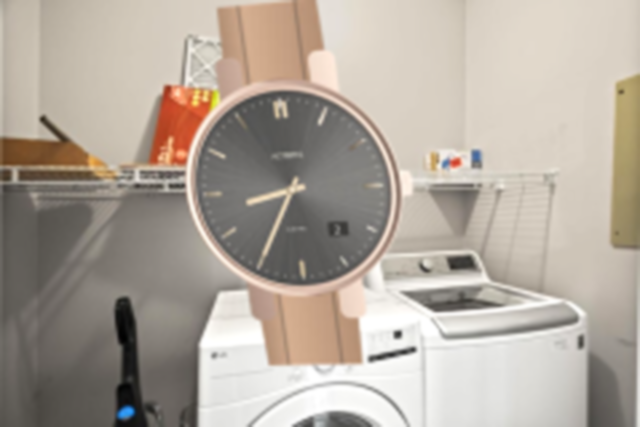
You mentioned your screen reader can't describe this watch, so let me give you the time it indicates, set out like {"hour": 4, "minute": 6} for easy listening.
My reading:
{"hour": 8, "minute": 35}
